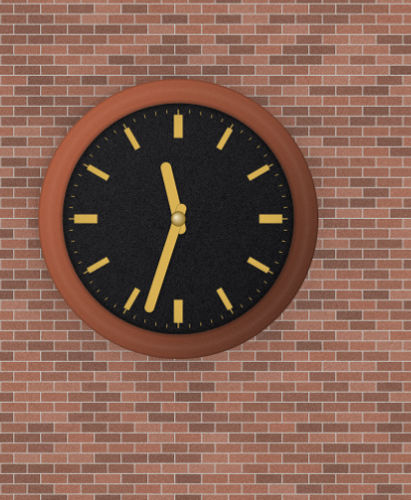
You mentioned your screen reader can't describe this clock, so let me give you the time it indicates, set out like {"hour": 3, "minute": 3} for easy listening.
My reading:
{"hour": 11, "minute": 33}
